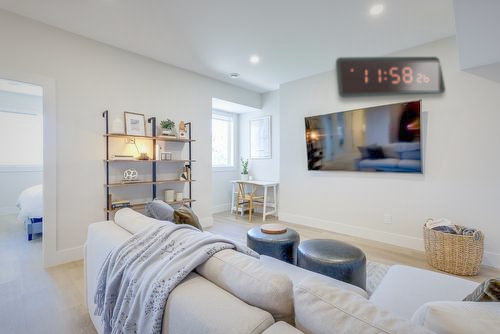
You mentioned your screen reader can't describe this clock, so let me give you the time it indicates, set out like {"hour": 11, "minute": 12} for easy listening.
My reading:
{"hour": 11, "minute": 58}
